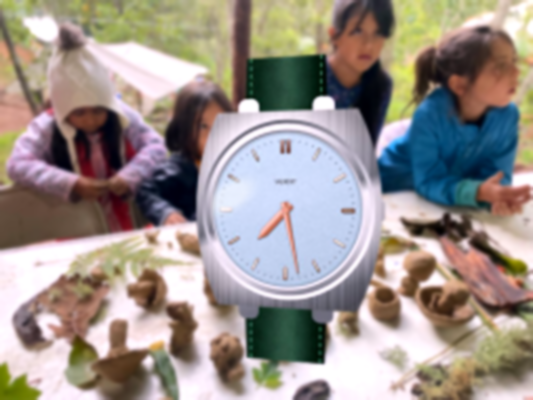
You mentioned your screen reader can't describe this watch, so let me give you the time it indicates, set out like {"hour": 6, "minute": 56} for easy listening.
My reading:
{"hour": 7, "minute": 28}
